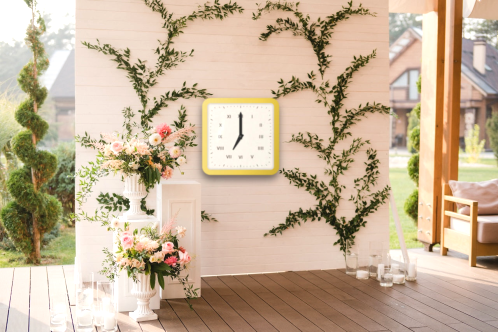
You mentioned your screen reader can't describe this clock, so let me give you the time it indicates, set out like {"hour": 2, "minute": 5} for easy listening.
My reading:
{"hour": 7, "minute": 0}
